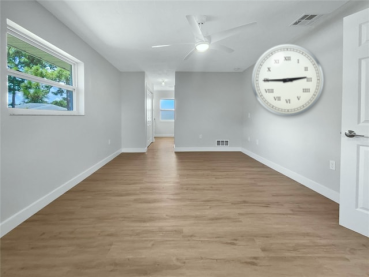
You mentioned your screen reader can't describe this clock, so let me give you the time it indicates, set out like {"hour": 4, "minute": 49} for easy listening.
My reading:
{"hour": 2, "minute": 45}
